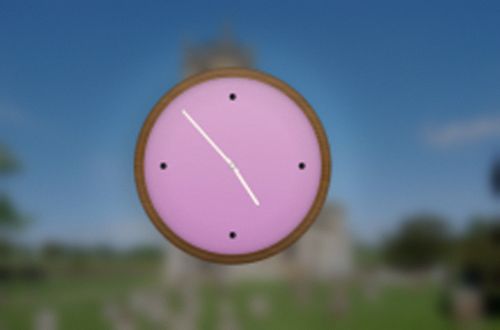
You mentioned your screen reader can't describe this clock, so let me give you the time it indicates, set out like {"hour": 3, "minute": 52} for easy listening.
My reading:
{"hour": 4, "minute": 53}
